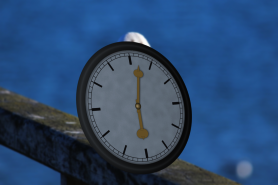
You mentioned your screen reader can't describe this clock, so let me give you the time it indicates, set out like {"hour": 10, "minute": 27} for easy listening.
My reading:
{"hour": 6, "minute": 2}
